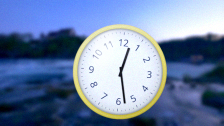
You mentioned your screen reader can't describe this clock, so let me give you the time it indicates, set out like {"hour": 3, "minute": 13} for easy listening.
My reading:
{"hour": 12, "minute": 28}
